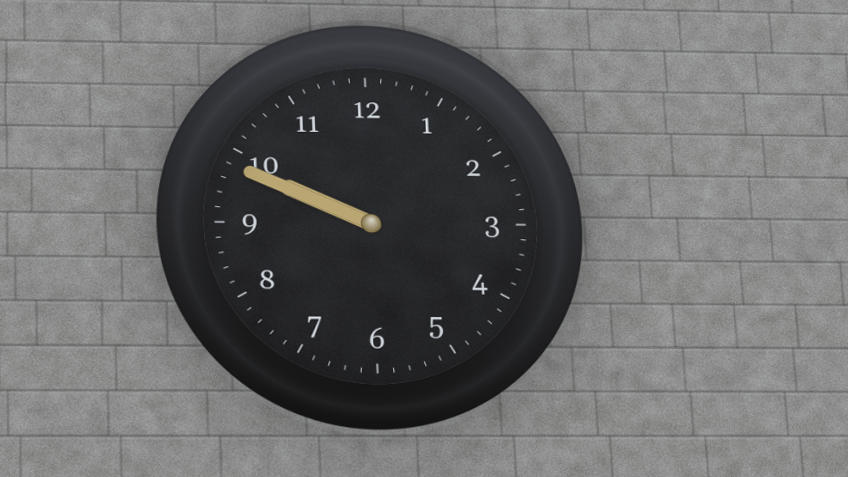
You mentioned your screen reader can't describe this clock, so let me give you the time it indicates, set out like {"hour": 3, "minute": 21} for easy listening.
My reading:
{"hour": 9, "minute": 49}
